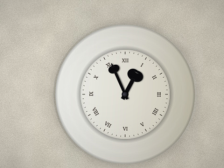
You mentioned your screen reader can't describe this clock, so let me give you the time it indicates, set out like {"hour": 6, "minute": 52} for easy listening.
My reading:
{"hour": 12, "minute": 56}
